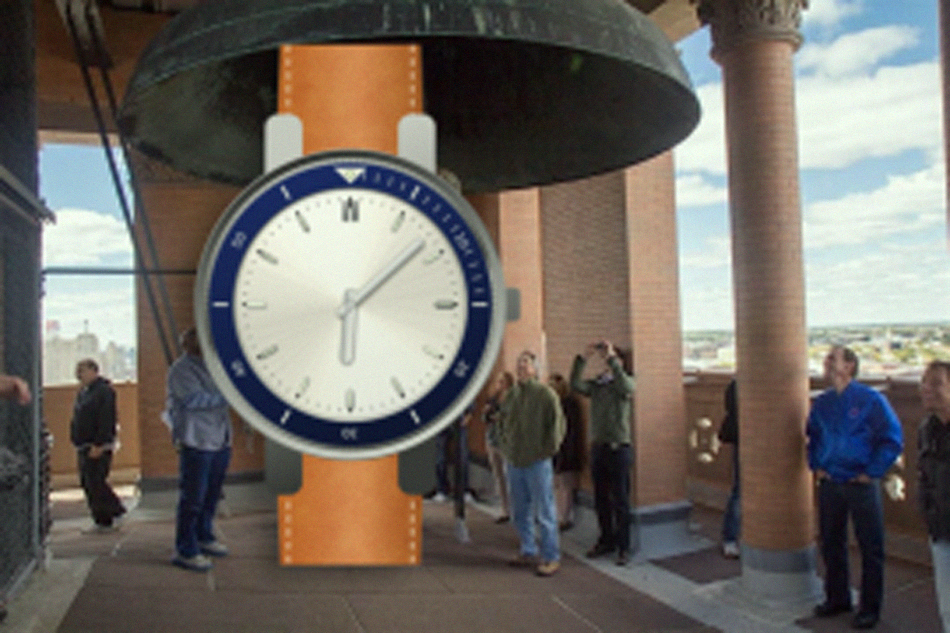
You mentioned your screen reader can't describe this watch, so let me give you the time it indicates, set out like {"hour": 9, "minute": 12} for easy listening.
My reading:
{"hour": 6, "minute": 8}
